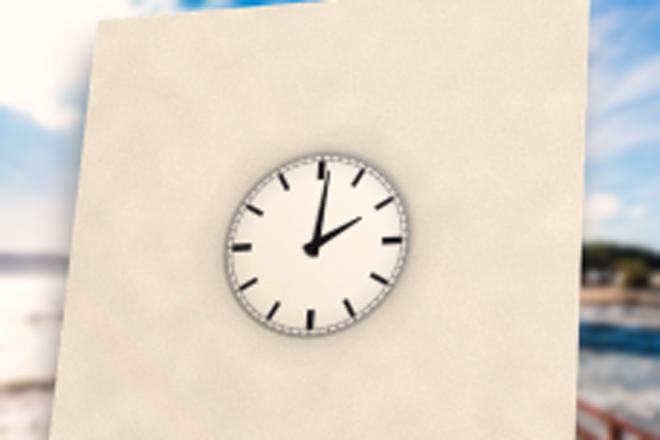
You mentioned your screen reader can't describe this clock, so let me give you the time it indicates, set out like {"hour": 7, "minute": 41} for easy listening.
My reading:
{"hour": 2, "minute": 1}
